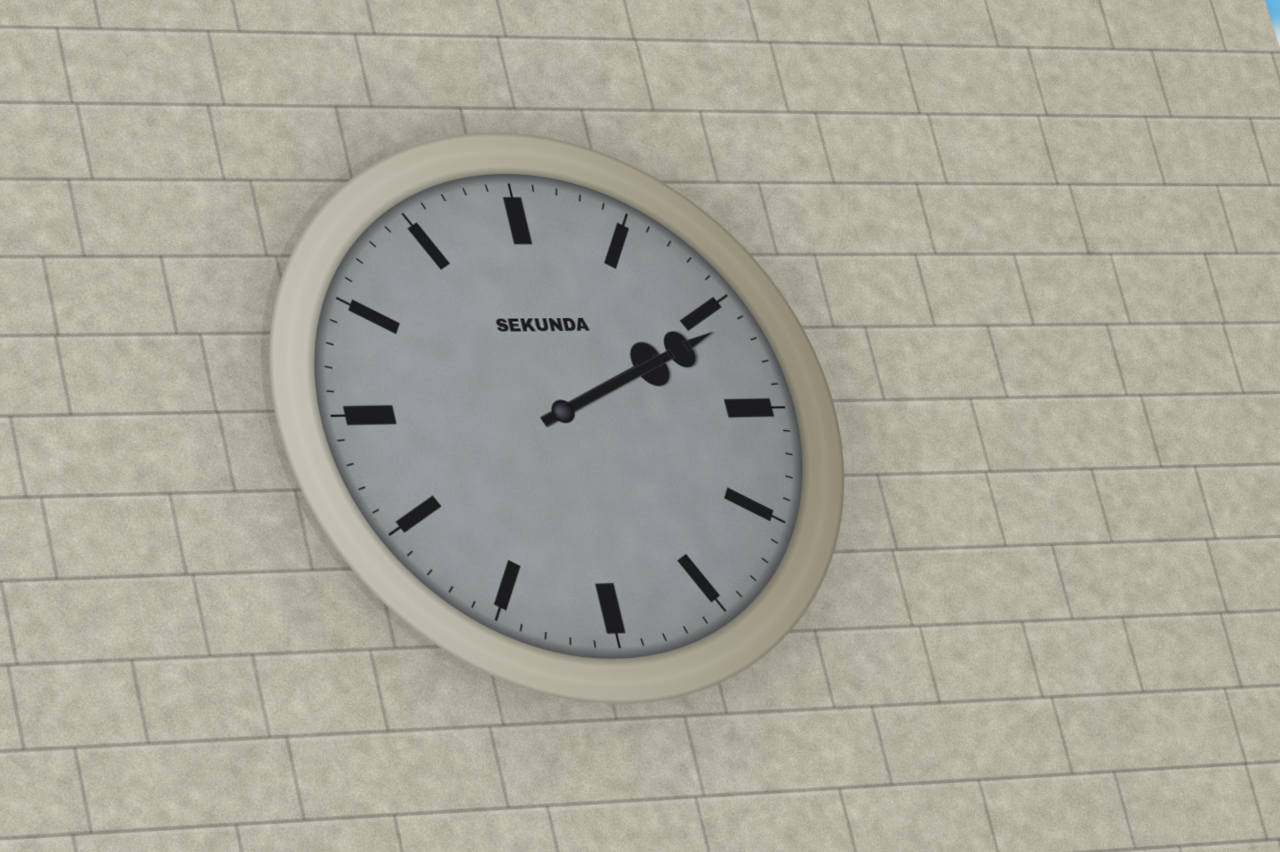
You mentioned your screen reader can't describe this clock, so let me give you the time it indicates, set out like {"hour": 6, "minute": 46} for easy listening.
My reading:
{"hour": 2, "minute": 11}
